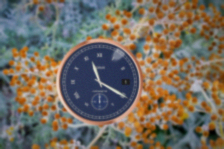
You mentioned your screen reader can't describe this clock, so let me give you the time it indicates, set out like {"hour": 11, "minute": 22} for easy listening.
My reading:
{"hour": 11, "minute": 20}
